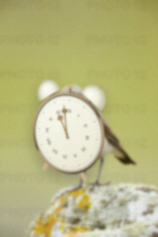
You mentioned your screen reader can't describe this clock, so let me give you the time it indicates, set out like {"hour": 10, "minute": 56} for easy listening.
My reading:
{"hour": 10, "minute": 58}
